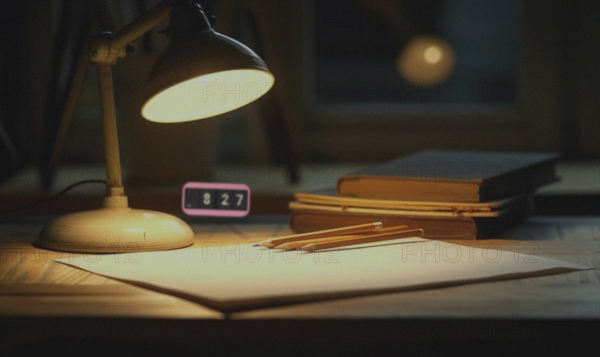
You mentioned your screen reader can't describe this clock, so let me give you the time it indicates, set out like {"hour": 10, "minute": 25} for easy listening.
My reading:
{"hour": 8, "minute": 27}
